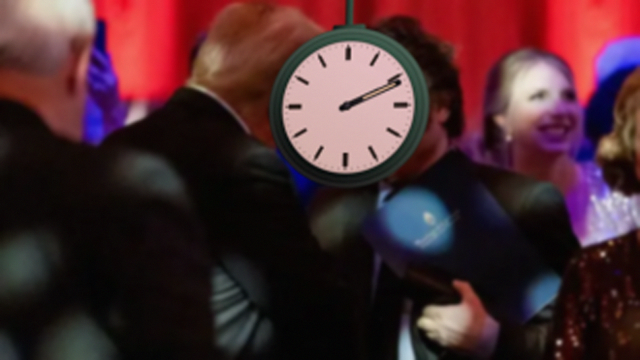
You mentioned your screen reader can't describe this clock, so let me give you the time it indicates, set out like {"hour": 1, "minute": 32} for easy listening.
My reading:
{"hour": 2, "minute": 11}
